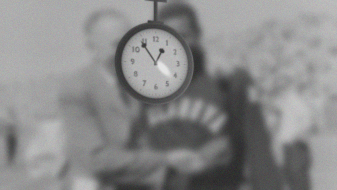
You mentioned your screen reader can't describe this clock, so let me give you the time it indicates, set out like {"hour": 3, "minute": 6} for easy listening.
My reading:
{"hour": 12, "minute": 54}
